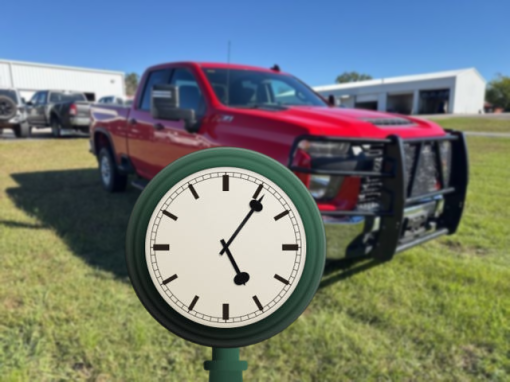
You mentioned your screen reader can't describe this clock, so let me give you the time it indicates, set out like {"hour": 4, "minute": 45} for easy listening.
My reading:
{"hour": 5, "minute": 6}
